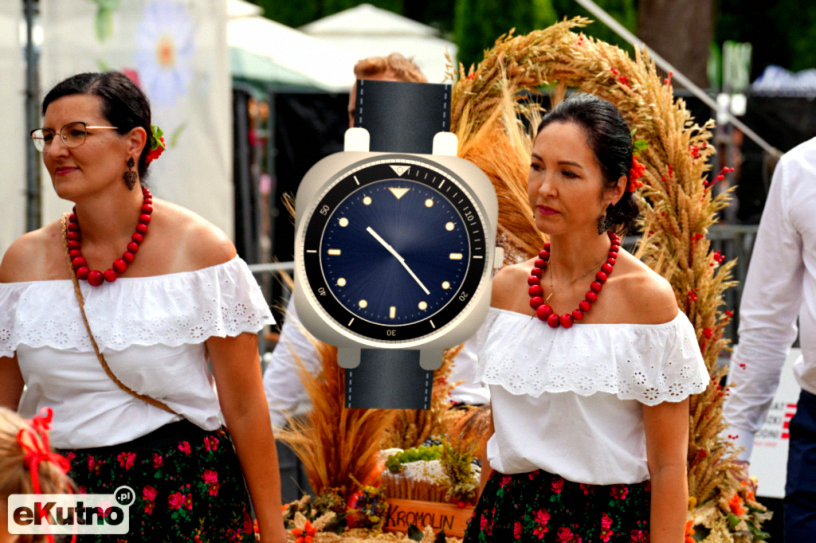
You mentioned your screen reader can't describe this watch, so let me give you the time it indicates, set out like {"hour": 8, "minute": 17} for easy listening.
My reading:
{"hour": 10, "minute": 23}
